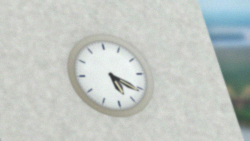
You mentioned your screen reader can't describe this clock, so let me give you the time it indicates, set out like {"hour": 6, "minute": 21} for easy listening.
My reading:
{"hour": 5, "minute": 21}
